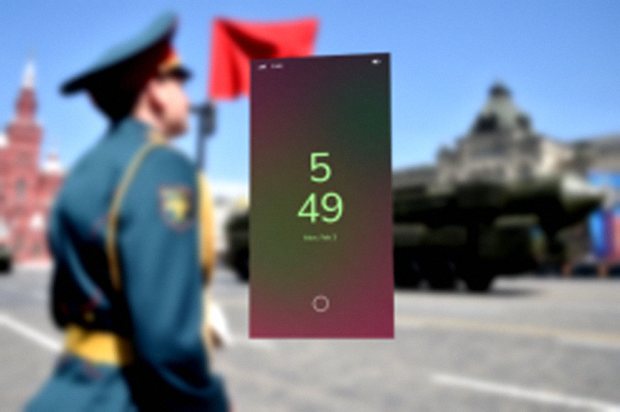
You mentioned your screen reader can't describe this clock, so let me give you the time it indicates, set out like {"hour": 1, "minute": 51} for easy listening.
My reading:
{"hour": 5, "minute": 49}
